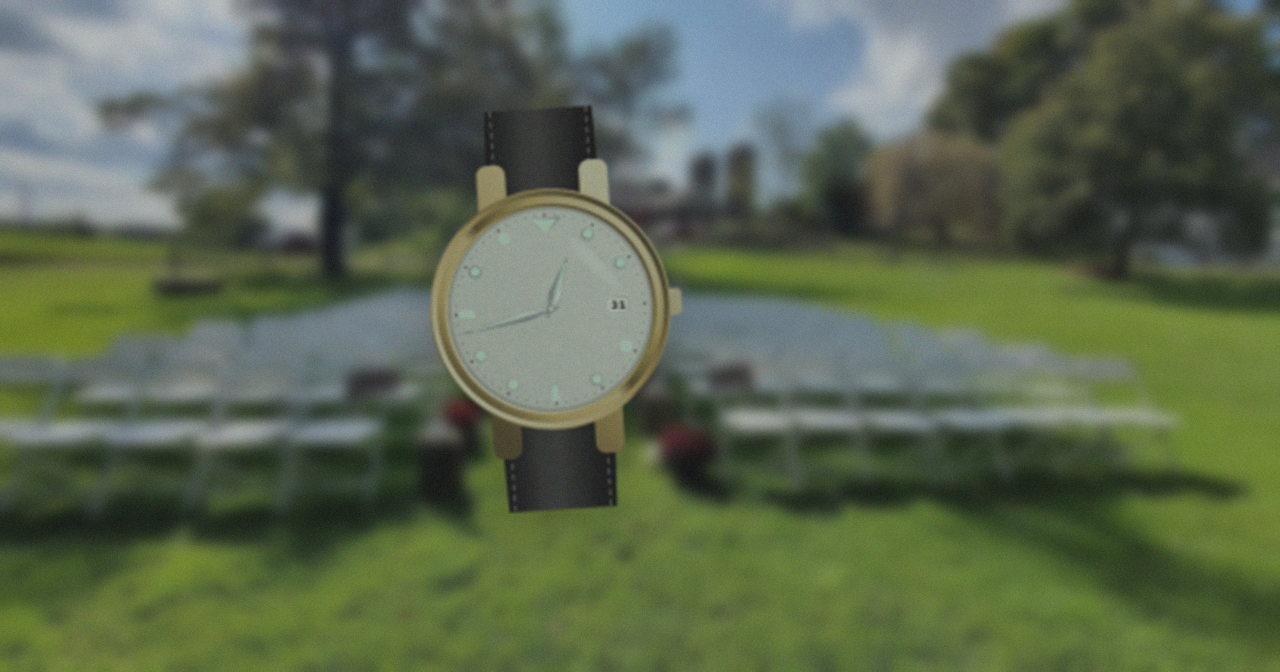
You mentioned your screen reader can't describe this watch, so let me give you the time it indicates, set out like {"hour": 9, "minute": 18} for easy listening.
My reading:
{"hour": 12, "minute": 43}
